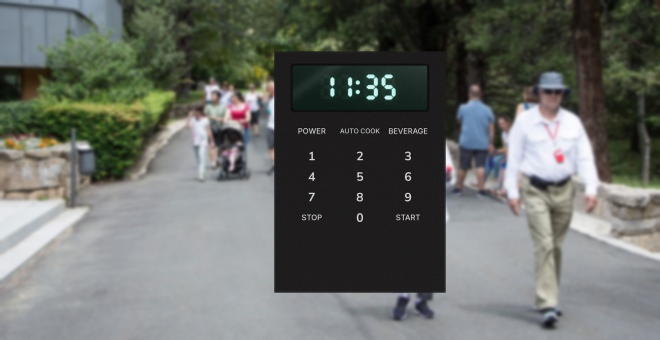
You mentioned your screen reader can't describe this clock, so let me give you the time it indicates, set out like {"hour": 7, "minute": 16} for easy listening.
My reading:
{"hour": 11, "minute": 35}
